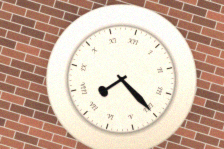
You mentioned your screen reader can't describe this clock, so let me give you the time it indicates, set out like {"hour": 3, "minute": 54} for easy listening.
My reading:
{"hour": 7, "minute": 20}
